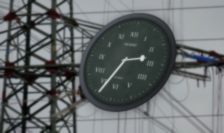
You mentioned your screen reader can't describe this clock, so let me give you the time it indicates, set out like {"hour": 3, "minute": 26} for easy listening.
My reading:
{"hour": 2, "minute": 34}
